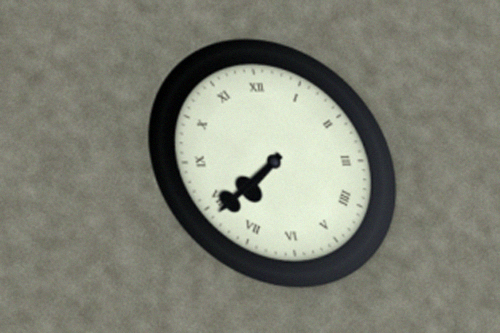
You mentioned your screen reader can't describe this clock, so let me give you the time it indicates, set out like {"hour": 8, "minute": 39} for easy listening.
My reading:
{"hour": 7, "minute": 39}
